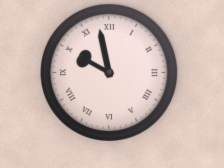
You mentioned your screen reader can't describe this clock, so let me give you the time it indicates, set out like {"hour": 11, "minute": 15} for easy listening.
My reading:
{"hour": 9, "minute": 58}
